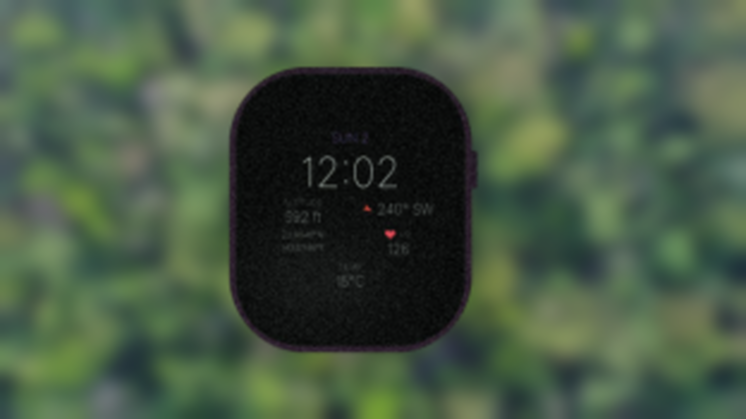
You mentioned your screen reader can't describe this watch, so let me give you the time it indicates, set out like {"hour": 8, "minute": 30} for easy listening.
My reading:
{"hour": 12, "minute": 2}
